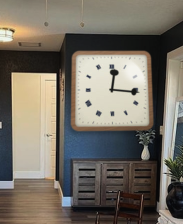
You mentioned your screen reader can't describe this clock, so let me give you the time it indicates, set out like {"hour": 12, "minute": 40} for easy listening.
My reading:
{"hour": 12, "minute": 16}
